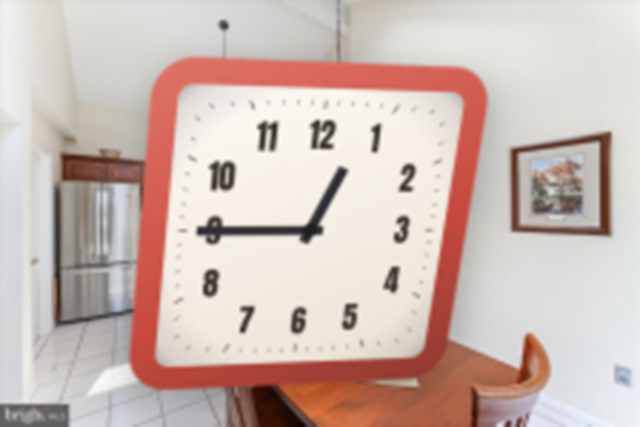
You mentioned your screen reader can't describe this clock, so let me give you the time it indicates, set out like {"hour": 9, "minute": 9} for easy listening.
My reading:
{"hour": 12, "minute": 45}
